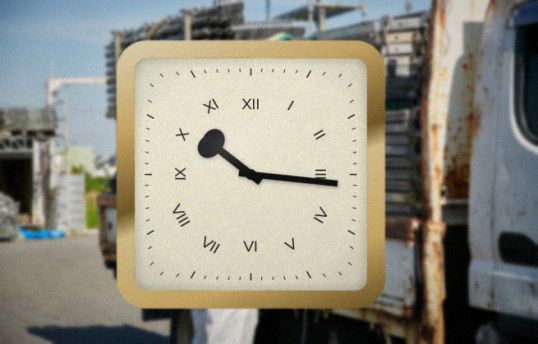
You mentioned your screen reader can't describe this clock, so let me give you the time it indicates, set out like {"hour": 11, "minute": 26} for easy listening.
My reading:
{"hour": 10, "minute": 16}
